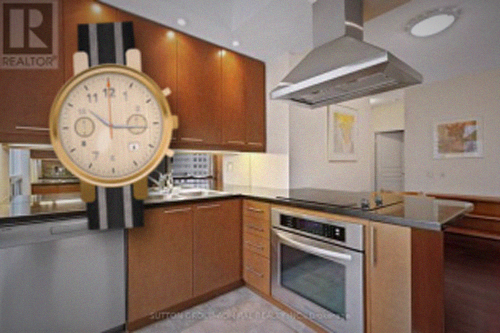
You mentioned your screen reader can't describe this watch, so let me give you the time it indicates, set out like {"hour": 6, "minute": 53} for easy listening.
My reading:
{"hour": 10, "minute": 16}
